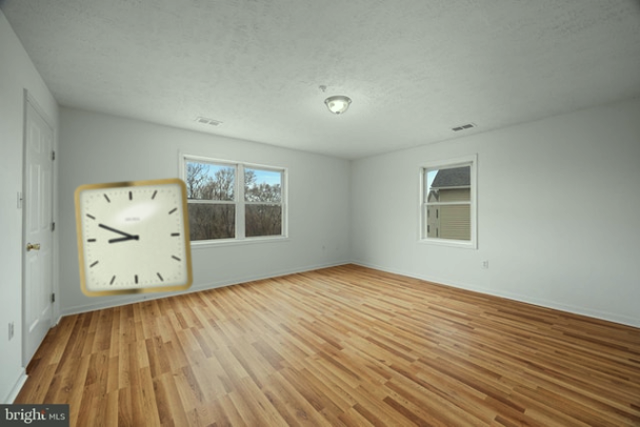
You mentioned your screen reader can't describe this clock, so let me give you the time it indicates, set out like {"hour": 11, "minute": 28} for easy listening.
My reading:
{"hour": 8, "minute": 49}
